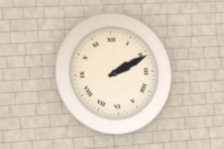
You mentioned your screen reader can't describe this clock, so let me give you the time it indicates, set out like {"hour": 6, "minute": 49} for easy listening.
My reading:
{"hour": 2, "minute": 11}
